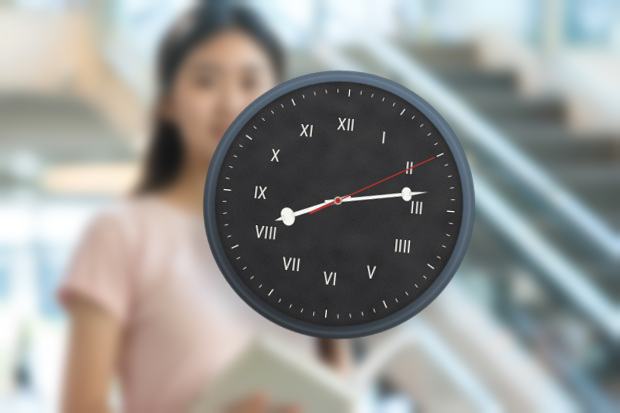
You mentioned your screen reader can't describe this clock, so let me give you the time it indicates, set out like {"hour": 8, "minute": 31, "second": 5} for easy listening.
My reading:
{"hour": 8, "minute": 13, "second": 10}
